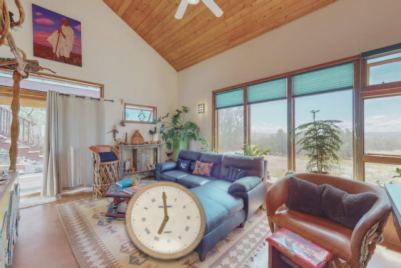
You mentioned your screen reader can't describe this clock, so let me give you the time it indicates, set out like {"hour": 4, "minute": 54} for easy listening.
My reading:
{"hour": 7, "minute": 0}
